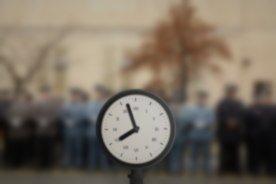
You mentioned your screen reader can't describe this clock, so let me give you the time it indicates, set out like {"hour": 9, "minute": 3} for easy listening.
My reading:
{"hour": 7, "minute": 57}
